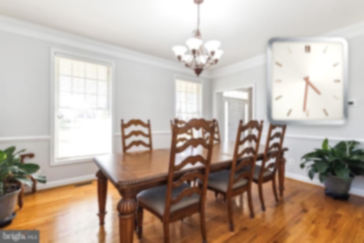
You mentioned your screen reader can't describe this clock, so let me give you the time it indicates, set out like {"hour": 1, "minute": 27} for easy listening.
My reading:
{"hour": 4, "minute": 31}
